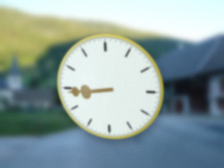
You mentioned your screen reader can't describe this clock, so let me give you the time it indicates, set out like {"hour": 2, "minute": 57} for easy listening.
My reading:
{"hour": 8, "minute": 44}
